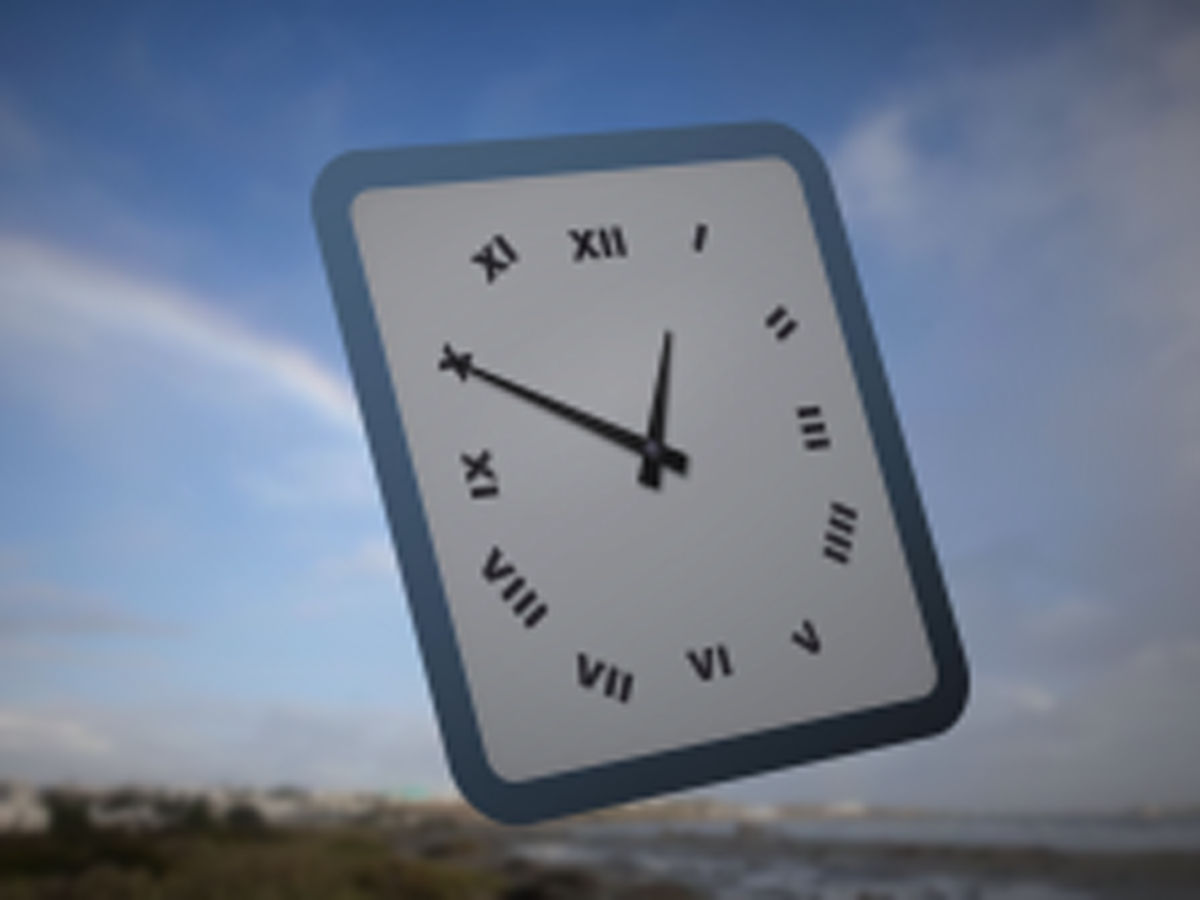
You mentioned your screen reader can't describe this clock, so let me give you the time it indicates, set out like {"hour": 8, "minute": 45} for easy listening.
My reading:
{"hour": 12, "minute": 50}
